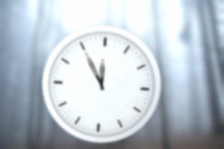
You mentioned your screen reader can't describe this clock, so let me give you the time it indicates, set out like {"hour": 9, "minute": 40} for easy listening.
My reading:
{"hour": 11, "minute": 55}
